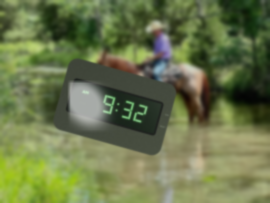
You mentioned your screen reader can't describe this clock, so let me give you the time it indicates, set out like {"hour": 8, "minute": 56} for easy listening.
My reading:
{"hour": 9, "minute": 32}
